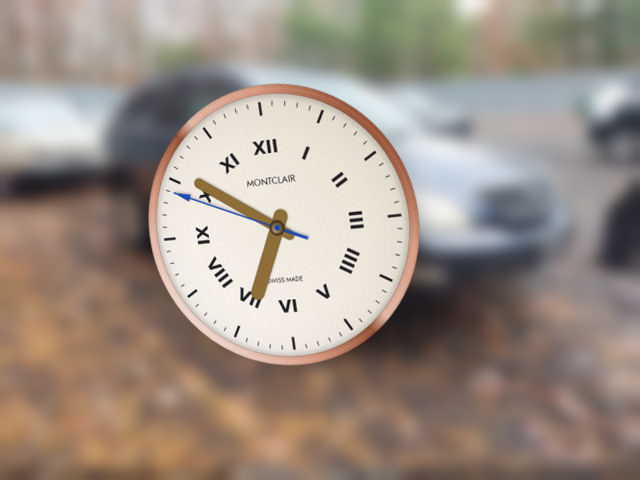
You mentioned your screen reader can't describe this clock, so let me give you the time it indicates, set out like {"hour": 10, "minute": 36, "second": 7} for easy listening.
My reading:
{"hour": 6, "minute": 50, "second": 49}
